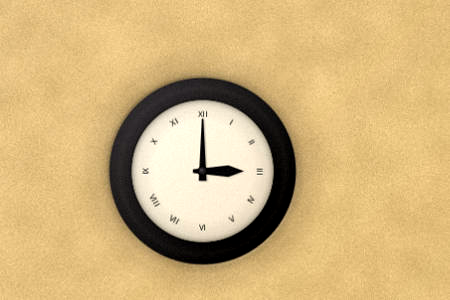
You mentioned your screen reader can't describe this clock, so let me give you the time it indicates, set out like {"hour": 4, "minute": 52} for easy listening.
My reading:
{"hour": 3, "minute": 0}
